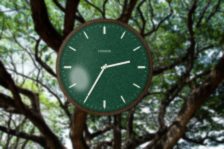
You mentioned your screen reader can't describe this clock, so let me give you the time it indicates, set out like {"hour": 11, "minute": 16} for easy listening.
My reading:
{"hour": 2, "minute": 35}
